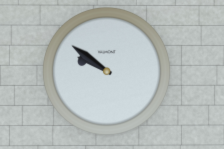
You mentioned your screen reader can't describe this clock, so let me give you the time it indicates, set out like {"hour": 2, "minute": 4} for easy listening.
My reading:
{"hour": 9, "minute": 51}
